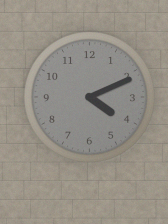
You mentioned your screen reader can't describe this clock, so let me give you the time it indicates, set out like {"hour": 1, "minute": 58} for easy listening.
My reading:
{"hour": 4, "minute": 11}
